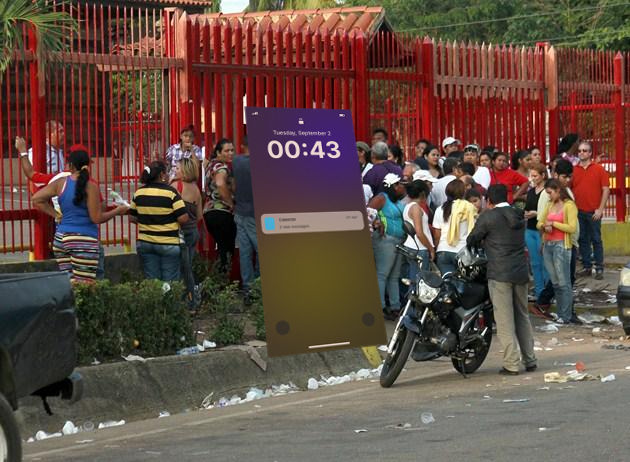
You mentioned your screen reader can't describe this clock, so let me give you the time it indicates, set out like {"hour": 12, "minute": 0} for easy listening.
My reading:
{"hour": 0, "minute": 43}
